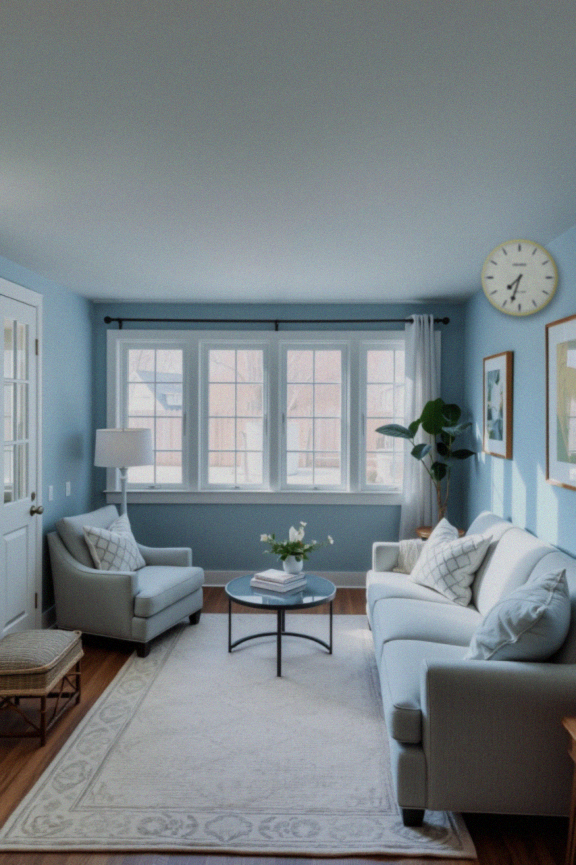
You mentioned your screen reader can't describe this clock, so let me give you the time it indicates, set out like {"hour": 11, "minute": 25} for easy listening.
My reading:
{"hour": 7, "minute": 33}
